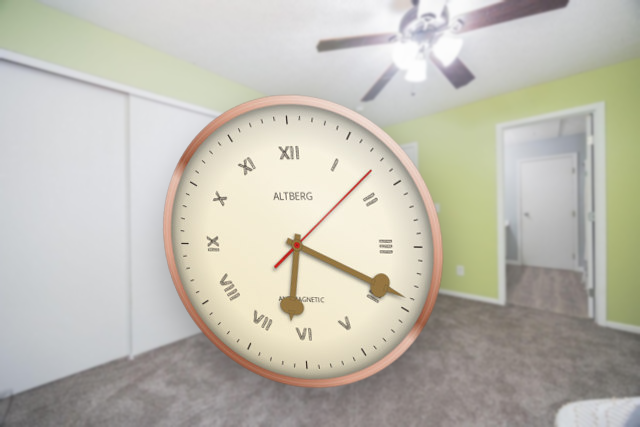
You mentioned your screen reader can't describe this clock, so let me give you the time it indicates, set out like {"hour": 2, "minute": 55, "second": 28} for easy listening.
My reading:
{"hour": 6, "minute": 19, "second": 8}
